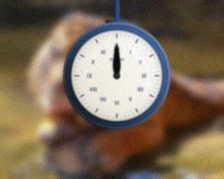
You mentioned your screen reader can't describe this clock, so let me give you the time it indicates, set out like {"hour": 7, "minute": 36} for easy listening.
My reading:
{"hour": 12, "minute": 0}
